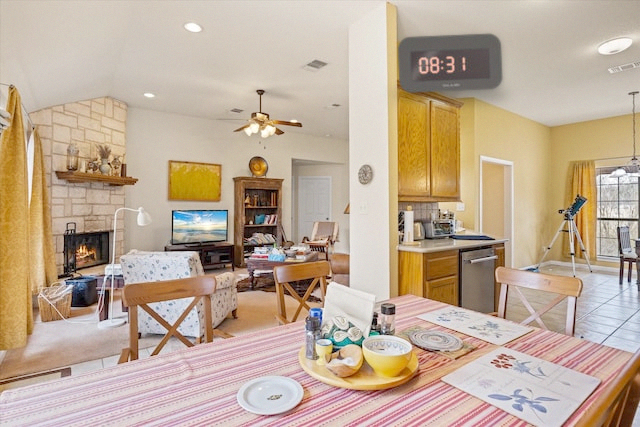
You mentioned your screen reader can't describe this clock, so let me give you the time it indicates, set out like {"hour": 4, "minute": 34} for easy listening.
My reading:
{"hour": 8, "minute": 31}
